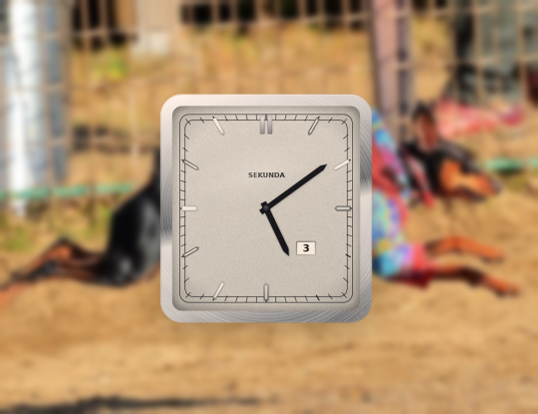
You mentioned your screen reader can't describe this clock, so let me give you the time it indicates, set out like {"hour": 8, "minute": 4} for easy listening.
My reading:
{"hour": 5, "minute": 9}
